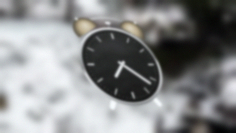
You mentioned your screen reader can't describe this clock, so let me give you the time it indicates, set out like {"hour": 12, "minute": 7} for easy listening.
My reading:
{"hour": 7, "minute": 22}
